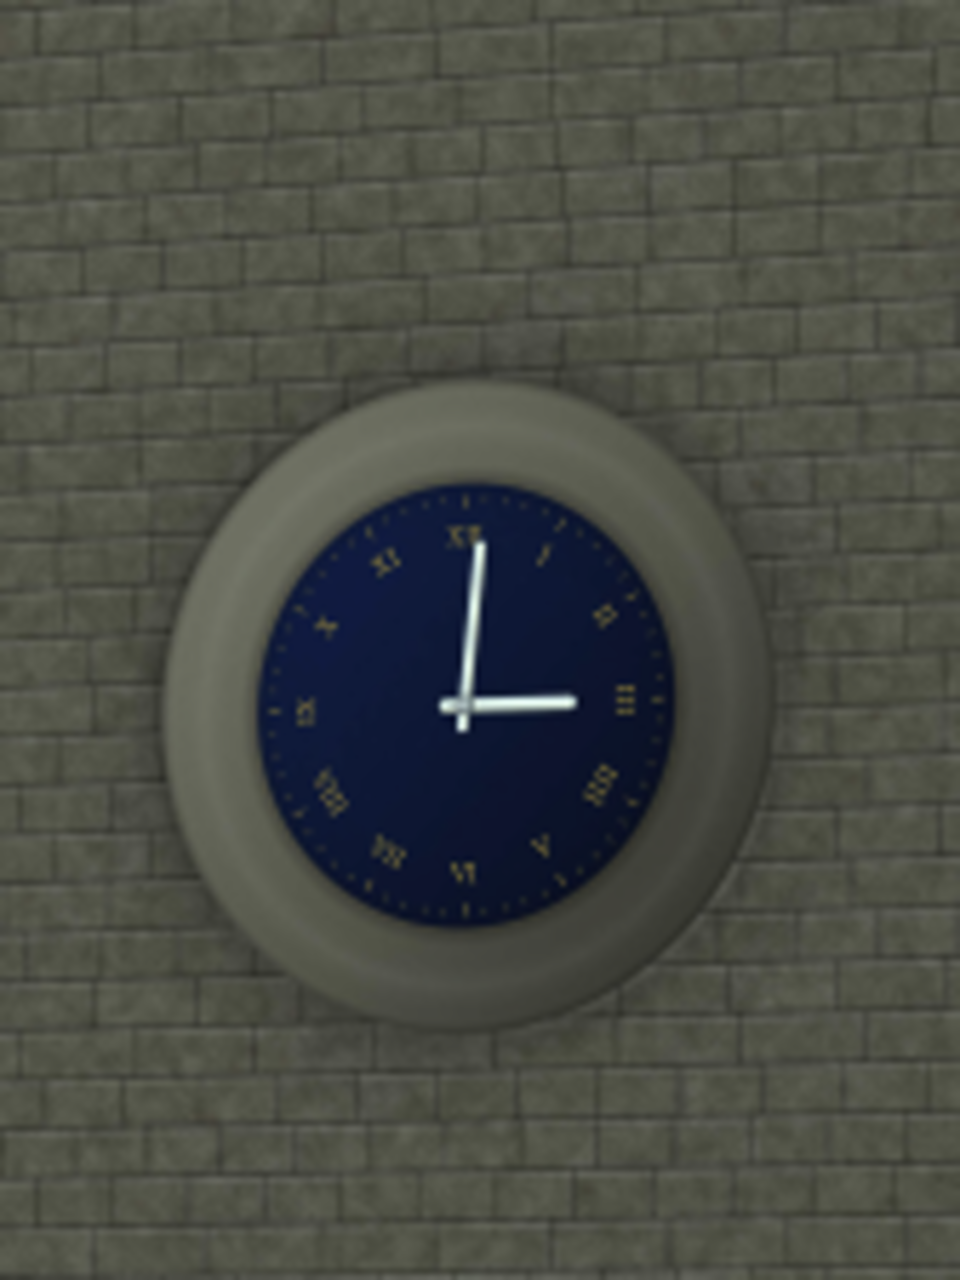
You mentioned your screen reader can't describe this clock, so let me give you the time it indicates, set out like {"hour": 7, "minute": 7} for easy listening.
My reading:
{"hour": 3, "minute": 1}
